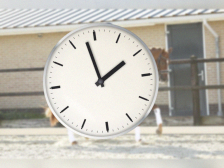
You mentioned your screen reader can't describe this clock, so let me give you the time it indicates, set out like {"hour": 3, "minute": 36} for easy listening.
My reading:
{"hour": 1, "minute": 58}
